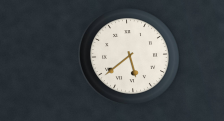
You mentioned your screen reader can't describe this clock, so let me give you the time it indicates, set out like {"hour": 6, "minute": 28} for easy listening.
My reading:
{"hour": 5, "minute": 39}
